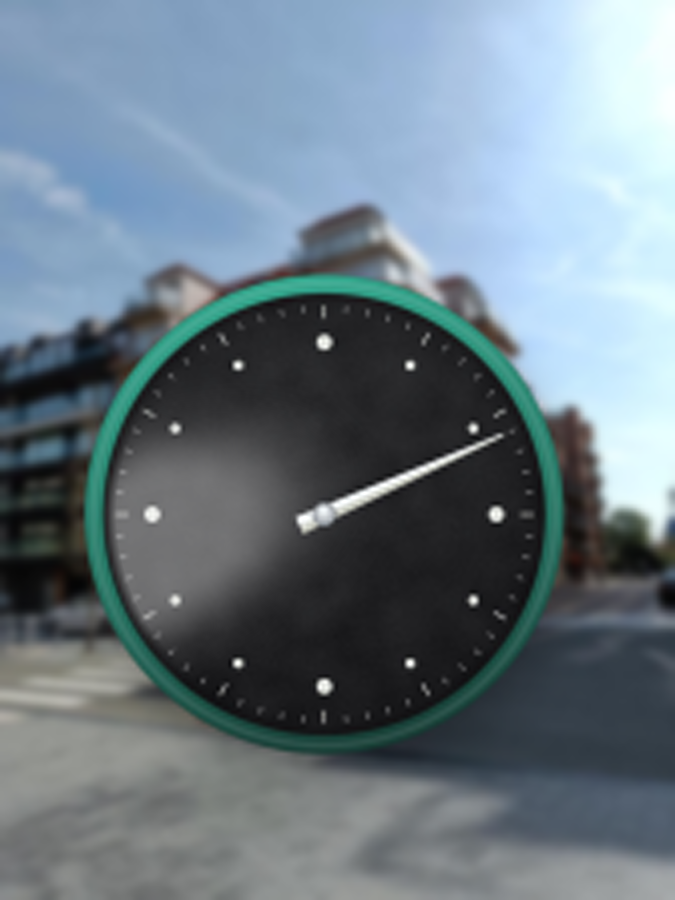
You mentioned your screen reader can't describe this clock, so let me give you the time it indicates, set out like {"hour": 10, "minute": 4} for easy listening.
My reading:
{"hour": 2, "minute": 11}
